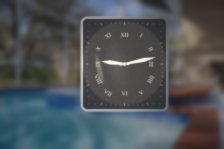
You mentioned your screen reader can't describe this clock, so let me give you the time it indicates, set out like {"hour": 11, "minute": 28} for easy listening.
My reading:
{"hour": 9, "minute": 13}
